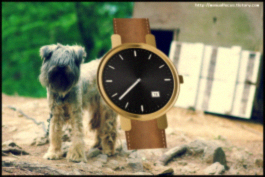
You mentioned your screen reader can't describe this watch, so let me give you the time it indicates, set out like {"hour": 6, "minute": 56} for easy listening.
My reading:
{"hour": 7, "minute": 38}
